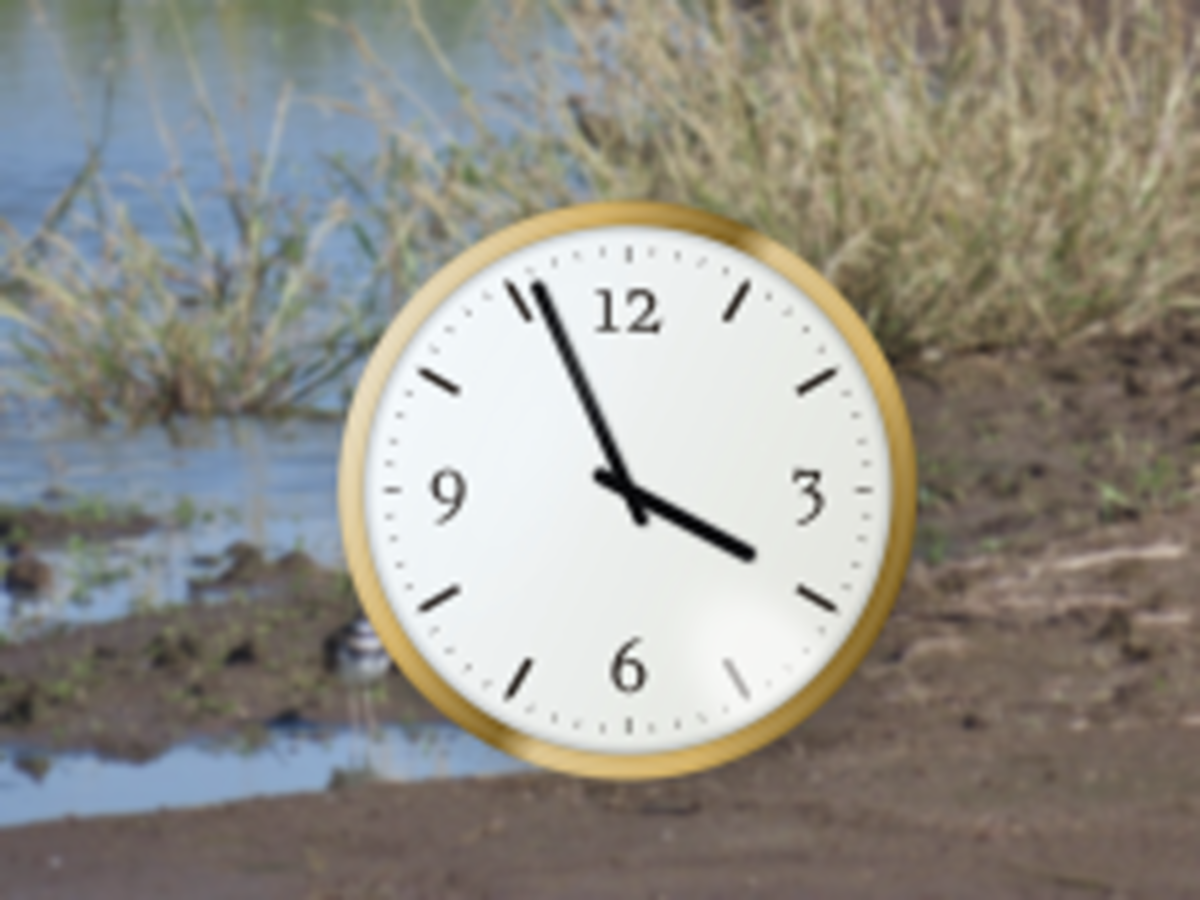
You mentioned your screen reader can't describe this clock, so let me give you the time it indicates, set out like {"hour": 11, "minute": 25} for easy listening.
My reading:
{"hour": 3, "minute": 56}
